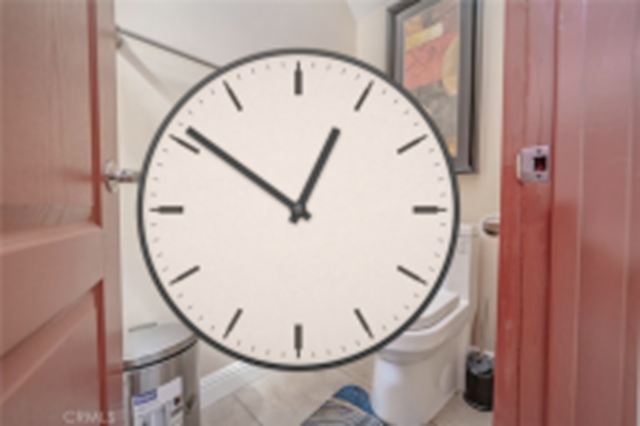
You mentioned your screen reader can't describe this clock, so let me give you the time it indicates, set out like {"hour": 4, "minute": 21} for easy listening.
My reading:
{"hour": 12, "minute": 51}
